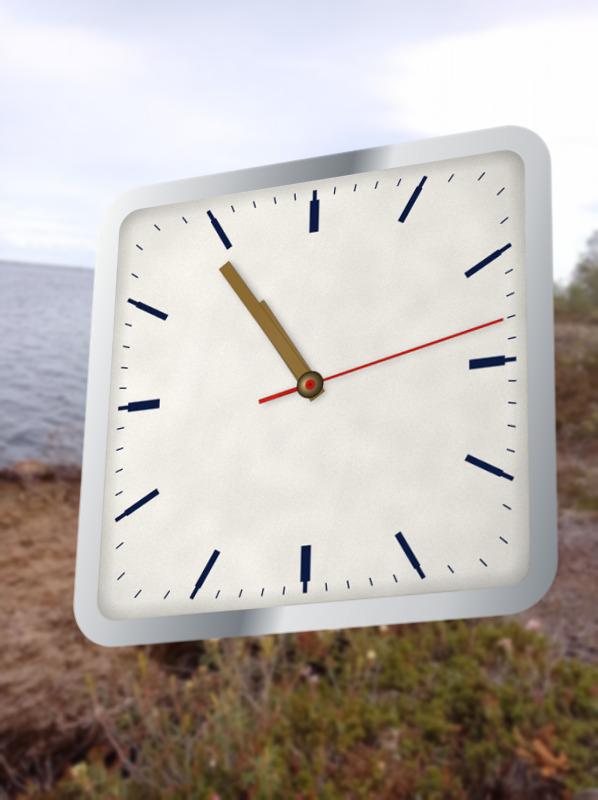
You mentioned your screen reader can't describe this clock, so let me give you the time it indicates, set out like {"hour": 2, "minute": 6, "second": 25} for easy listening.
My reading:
{"hour": 10, "minute": 54, "second": 13}
